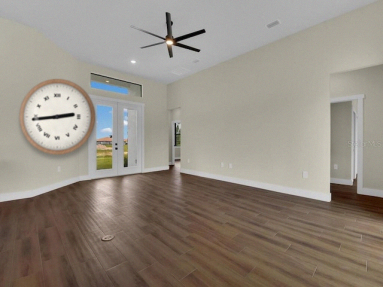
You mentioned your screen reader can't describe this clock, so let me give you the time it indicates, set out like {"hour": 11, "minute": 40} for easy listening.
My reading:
{"hour": 2, "minute": 44}
